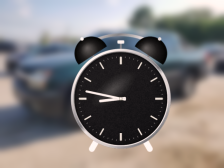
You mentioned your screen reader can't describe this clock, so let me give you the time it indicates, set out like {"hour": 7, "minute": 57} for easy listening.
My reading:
{"hour": 8, "minute": 47}
